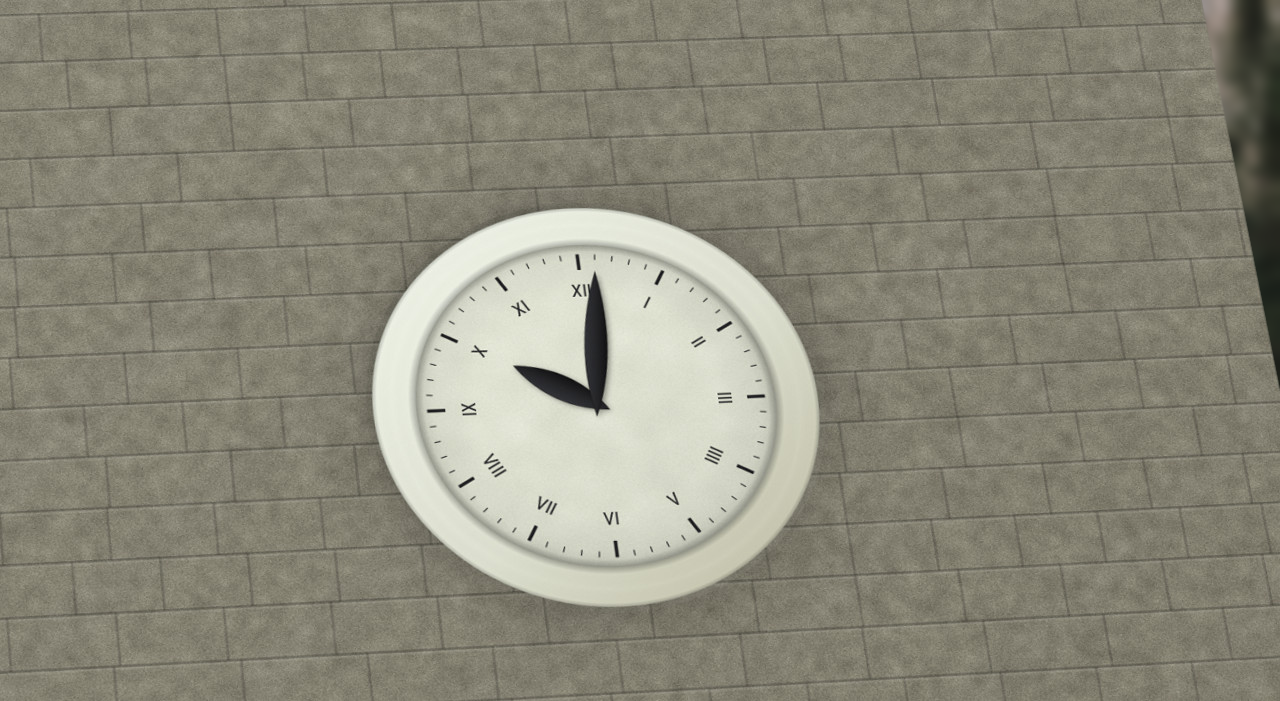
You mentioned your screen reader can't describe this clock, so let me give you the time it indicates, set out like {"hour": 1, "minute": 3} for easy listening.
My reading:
{"hour": 10, "minute": 1}
